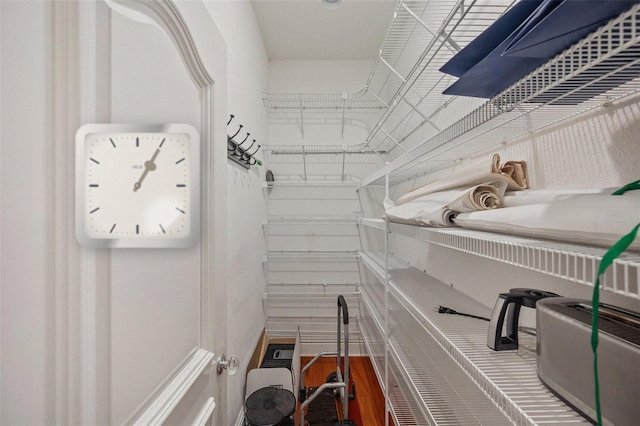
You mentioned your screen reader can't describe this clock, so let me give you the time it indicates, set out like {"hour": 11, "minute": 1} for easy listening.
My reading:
{"hour": 1, "minute": 5}
